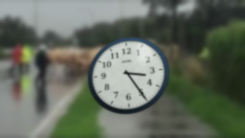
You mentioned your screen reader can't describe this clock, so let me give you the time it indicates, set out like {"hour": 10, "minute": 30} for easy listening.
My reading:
{"hour": 3, "minute": 25}
